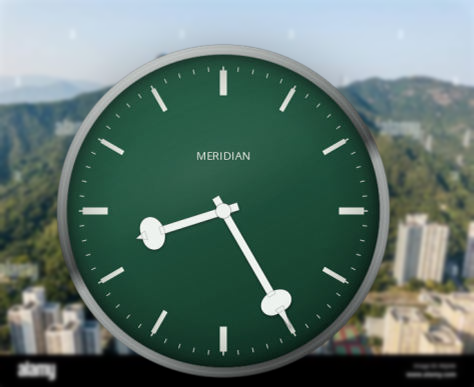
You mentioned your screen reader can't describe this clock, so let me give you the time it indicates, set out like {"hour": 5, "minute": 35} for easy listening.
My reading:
{"hour": 8, "minute": 25}
